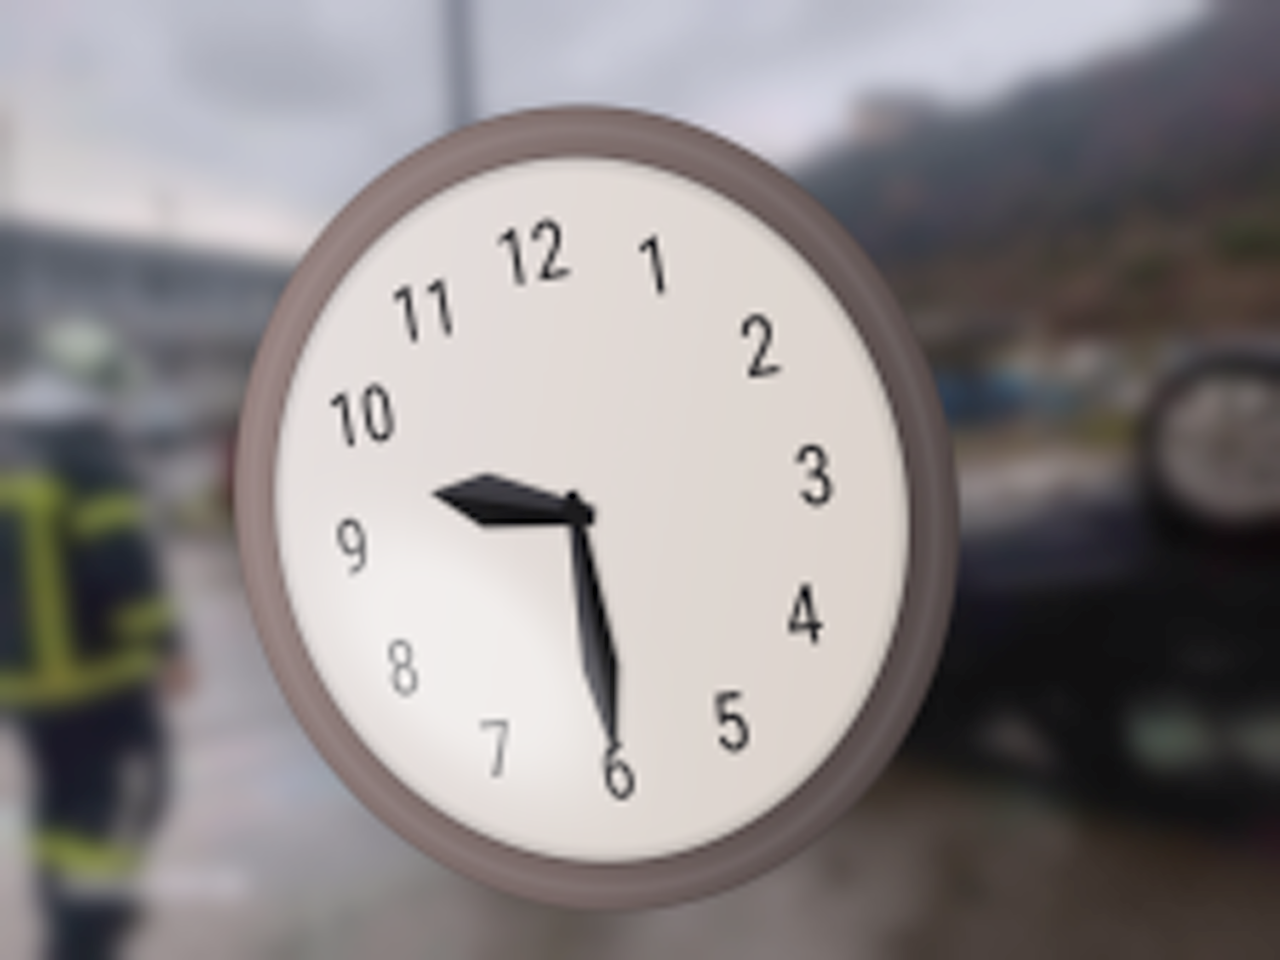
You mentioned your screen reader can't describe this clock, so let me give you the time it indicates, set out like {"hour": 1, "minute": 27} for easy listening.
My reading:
{"hour": 9, "minute": 30}
